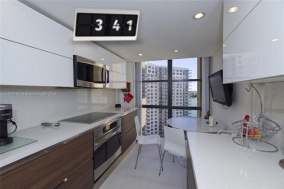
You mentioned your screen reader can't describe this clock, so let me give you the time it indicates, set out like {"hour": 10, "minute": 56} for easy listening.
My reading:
{"hour": 3, "minute": 41}
